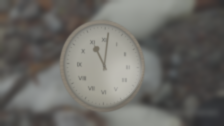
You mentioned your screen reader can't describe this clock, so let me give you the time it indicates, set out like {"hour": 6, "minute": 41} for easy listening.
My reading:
{"hour": 11, "minute": 1}
